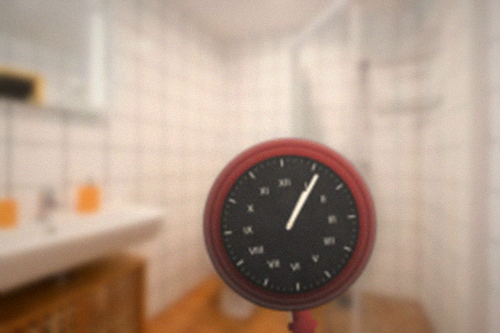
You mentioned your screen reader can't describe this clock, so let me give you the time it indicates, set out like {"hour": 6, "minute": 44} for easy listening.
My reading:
{"hour": 1, "minute": 6}
